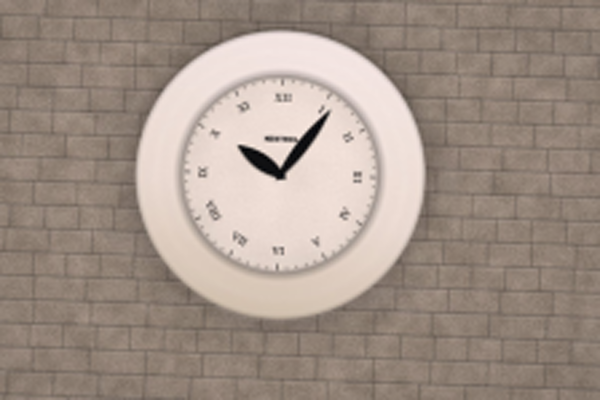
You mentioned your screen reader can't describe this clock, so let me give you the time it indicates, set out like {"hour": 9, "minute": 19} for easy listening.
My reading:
{"hour": 10, "minute": 6}
